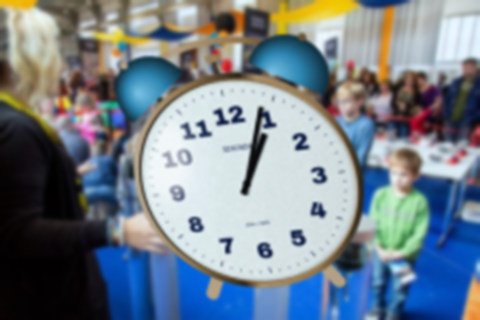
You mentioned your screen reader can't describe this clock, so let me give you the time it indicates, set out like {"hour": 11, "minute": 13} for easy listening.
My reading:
{"hour": 1, "minute": 4}
